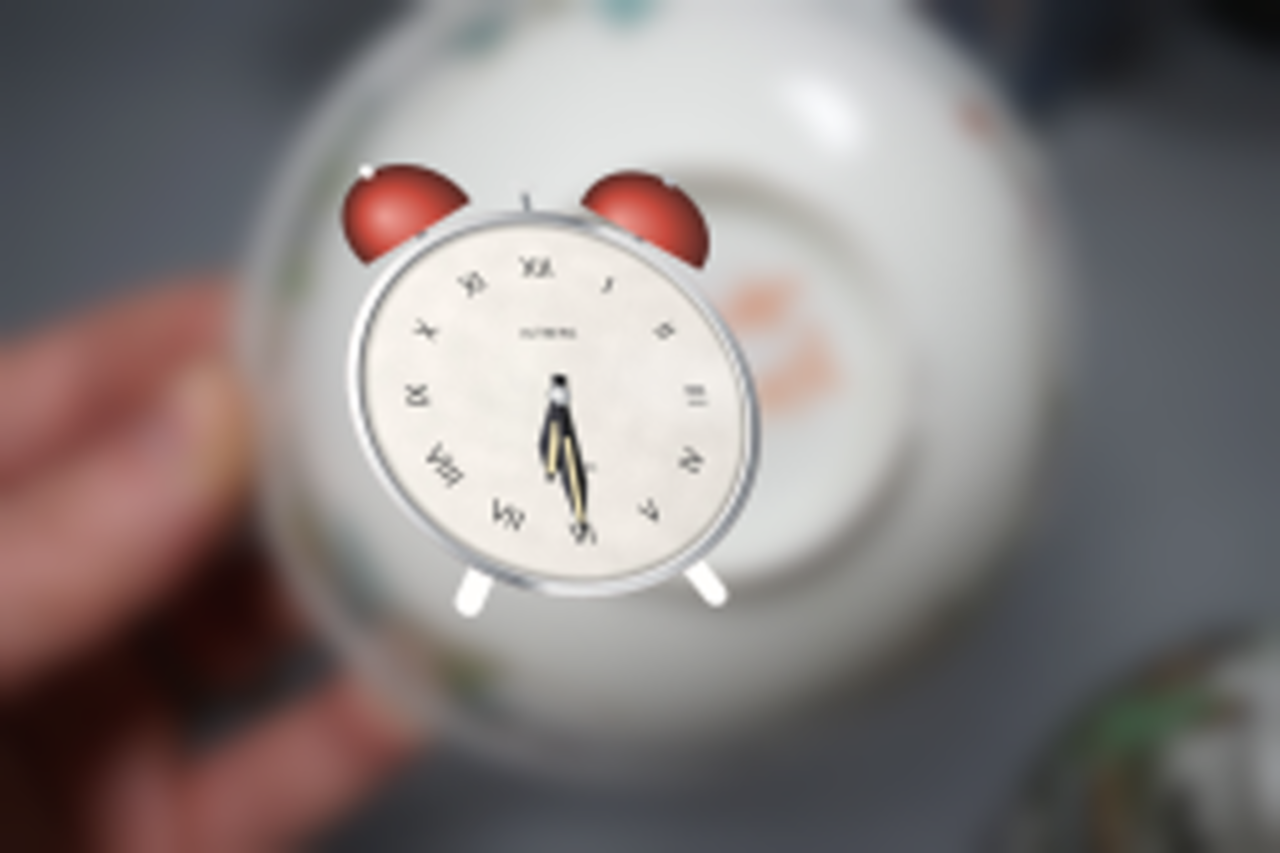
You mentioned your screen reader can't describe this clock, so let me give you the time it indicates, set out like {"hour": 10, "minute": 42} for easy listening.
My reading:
{"hour": 6, "minute": 30}
